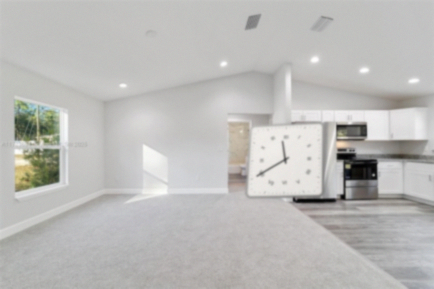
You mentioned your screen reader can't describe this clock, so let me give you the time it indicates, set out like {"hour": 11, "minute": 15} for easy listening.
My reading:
{"hour": 11, "minute": 40}
